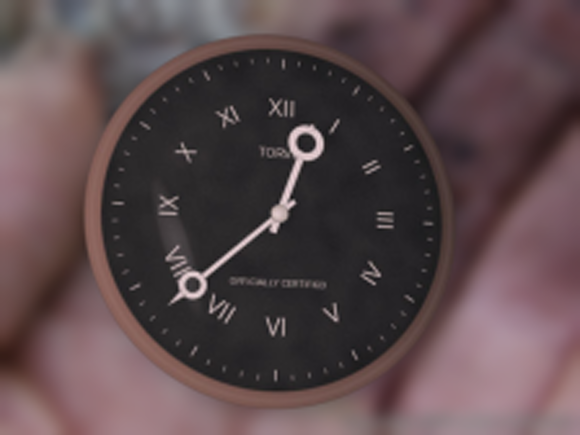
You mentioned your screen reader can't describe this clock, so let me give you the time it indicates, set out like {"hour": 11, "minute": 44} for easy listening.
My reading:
{"hour": 12, "minute": 38}
